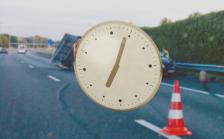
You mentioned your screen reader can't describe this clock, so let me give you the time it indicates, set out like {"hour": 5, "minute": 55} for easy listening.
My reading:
{"hour": 7, "minute": 4}
